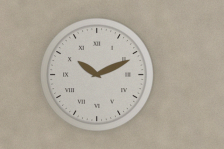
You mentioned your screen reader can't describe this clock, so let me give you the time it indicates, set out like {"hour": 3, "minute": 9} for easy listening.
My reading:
{"hour": 10, "minute": 11}
